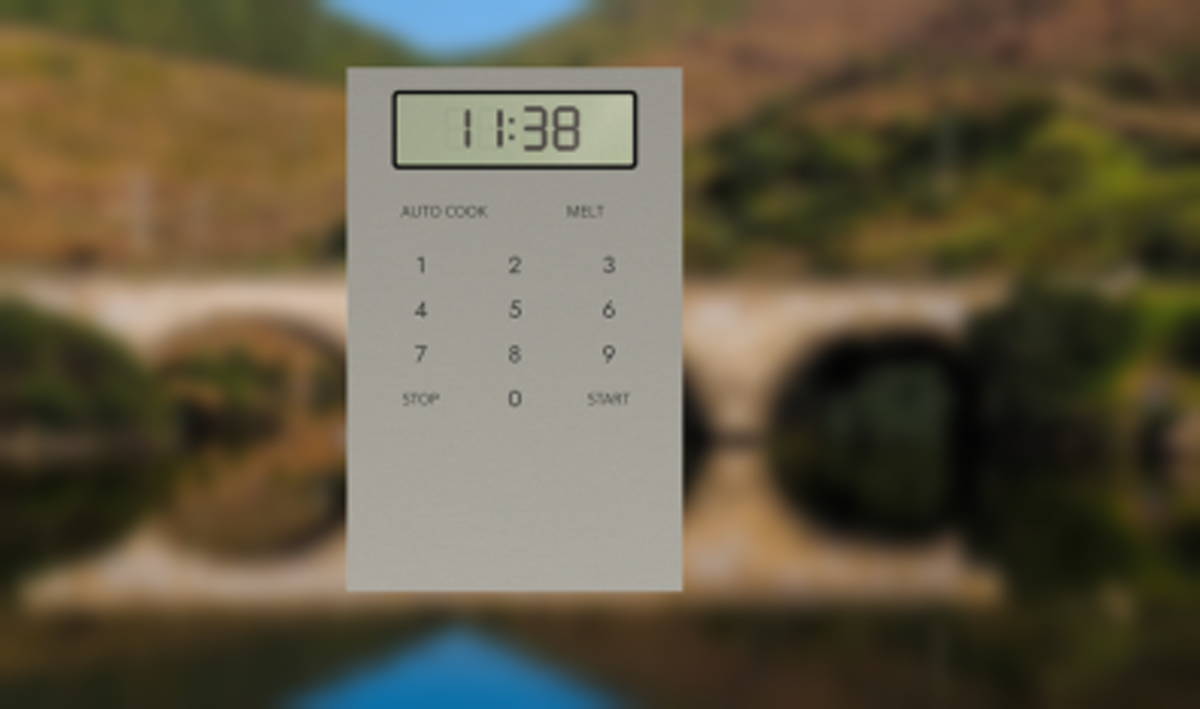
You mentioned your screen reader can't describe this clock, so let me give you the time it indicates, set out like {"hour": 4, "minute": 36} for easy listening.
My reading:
{"hour": 11, "minute": 38}
